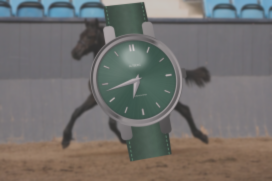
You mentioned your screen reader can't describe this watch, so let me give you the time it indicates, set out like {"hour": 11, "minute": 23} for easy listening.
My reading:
{"hour": 6, "minute": 43}
